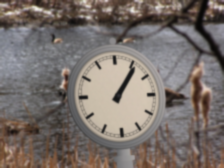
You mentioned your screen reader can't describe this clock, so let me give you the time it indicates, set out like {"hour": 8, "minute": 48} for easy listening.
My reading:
{"hour": 1, "minute": 6}
